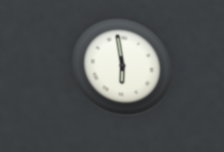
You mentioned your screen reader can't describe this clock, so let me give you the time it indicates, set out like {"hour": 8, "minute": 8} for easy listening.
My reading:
{"hour": 5, "minute": 58}
